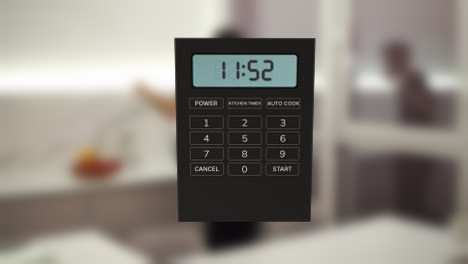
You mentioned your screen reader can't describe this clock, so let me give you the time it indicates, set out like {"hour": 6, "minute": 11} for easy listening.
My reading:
{"hour": 11, "minute": 52}
